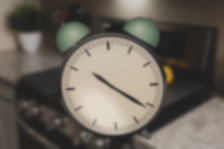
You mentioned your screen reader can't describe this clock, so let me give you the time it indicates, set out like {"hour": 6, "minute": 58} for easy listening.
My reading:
{"hour": 10, "minute": 21}
